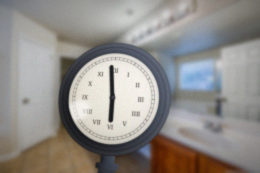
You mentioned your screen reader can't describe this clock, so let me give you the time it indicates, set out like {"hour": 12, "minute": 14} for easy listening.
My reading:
{"hour": 5, "minute": 59}
